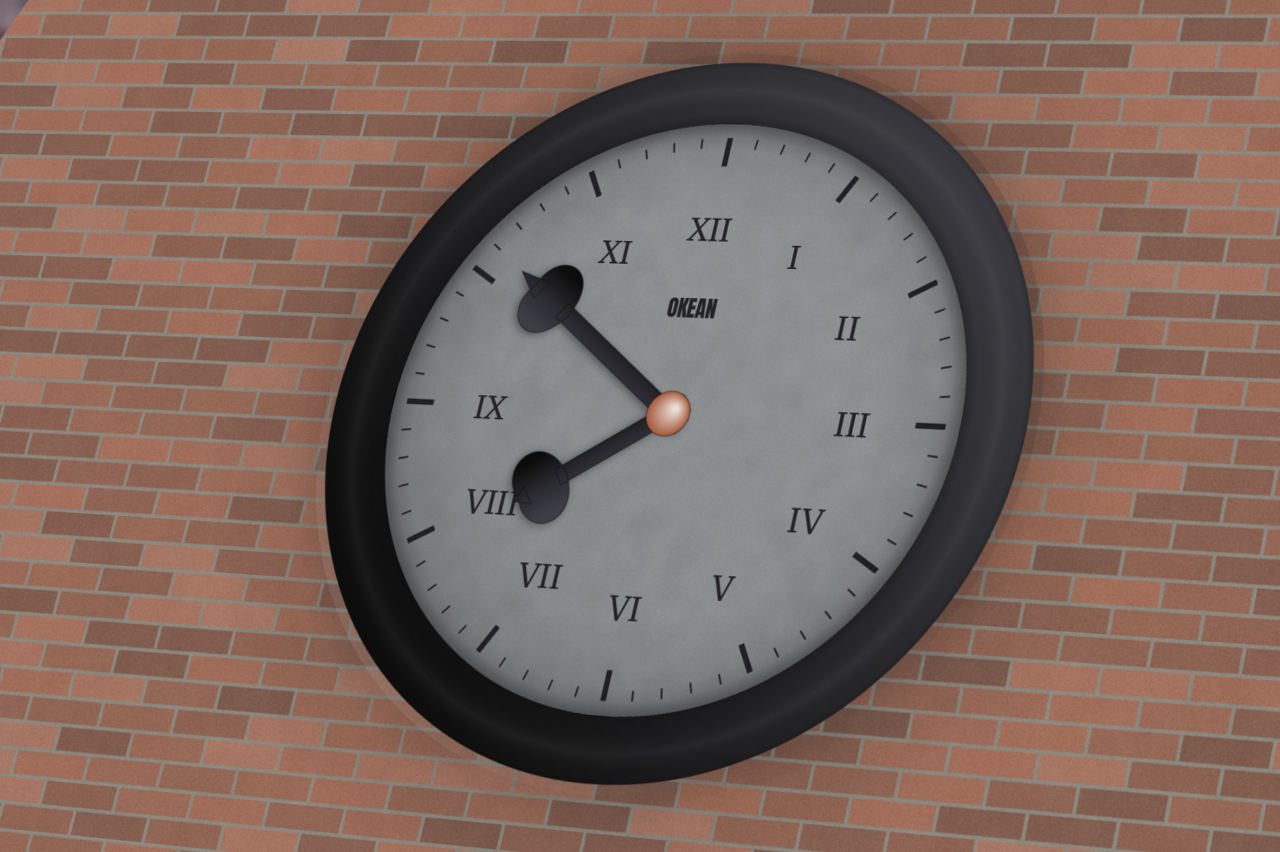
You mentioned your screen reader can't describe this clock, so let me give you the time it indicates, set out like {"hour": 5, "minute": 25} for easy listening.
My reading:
{"hour": 7, "minute": 51}
